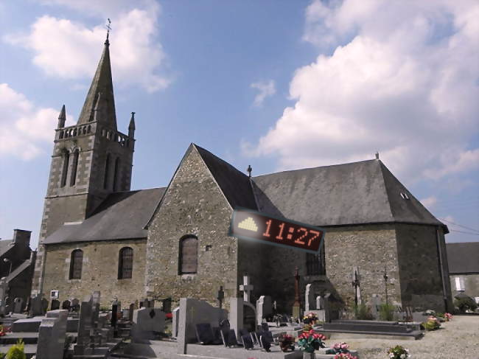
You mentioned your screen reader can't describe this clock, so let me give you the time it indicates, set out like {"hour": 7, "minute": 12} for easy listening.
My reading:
{"hour": 11, "minute": 27}
